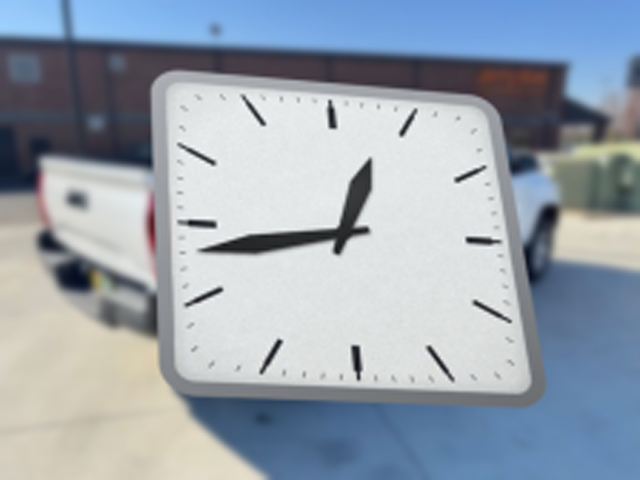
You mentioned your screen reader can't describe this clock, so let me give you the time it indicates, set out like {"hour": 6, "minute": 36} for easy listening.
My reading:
{"hour": 12, "minute": 43}
